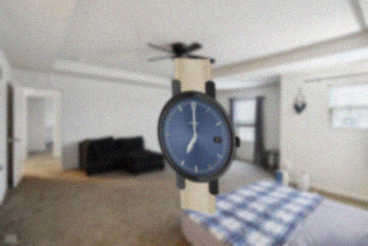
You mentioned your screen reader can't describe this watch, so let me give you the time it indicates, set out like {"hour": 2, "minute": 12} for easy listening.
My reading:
{"hour": 7, "minute": 0}
